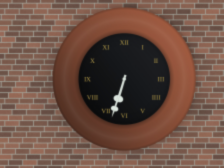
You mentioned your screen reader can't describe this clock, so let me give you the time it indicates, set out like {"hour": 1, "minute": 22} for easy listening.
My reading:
{"hour": 6, "minute": 33}
